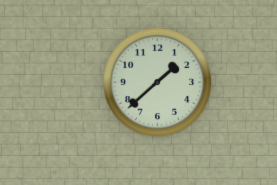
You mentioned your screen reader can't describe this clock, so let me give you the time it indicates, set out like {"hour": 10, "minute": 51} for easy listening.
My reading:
{"hour": 1, "minute": 38}
